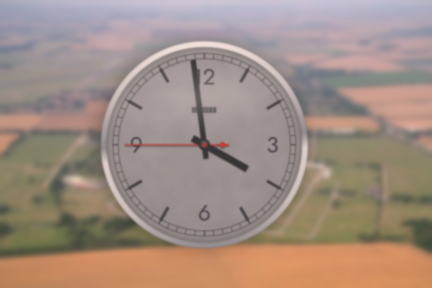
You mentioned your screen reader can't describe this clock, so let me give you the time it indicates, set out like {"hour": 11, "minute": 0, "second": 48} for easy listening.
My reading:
{"hour": 3, "minute": 58, "second": 45}
